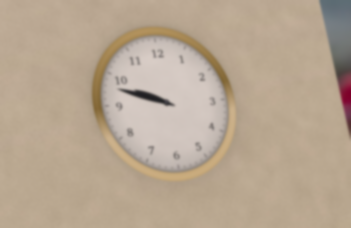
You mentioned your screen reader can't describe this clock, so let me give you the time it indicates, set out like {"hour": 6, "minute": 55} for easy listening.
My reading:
{"hour": 9, "minute": 48}
